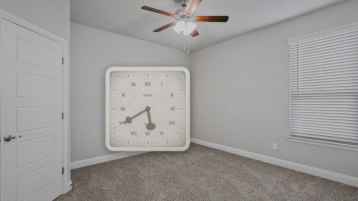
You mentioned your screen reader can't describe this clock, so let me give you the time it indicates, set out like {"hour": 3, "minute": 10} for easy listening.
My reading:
{"hour": 5, "minute": 40}
